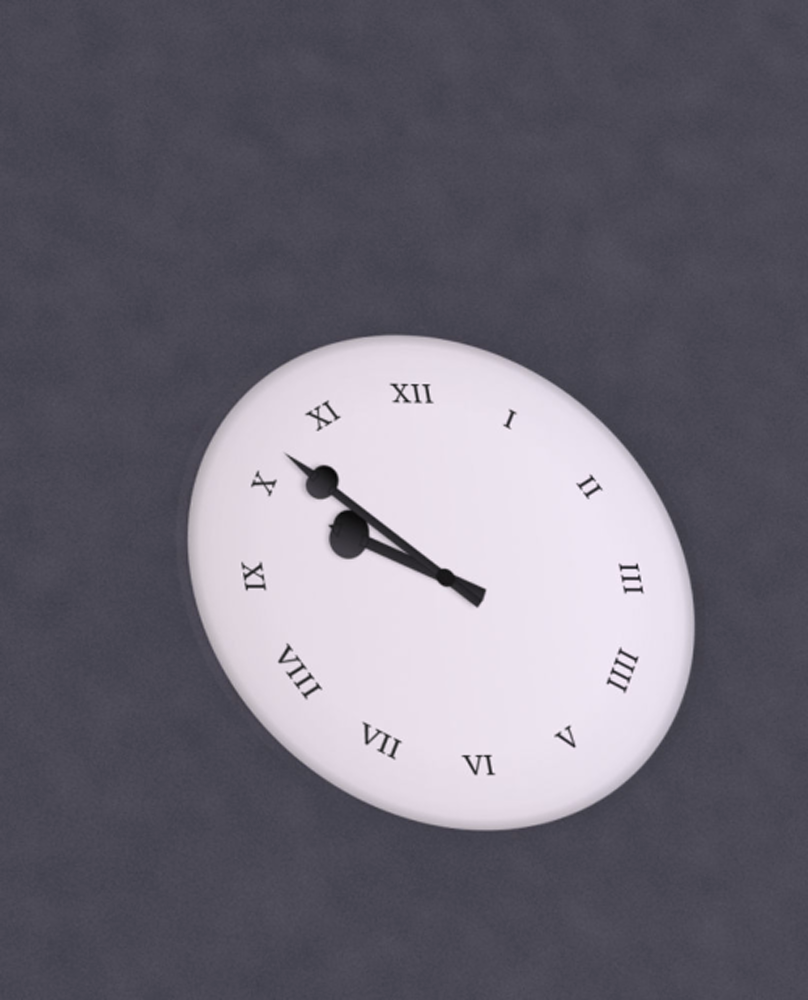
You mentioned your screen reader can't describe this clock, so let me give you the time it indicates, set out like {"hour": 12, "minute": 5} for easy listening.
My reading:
{"hour": 9, "minute": 52}
